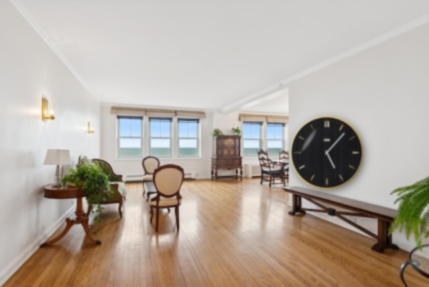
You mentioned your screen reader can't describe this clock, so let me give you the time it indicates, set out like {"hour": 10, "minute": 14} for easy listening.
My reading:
{"hour": 5, "minute": 7}
